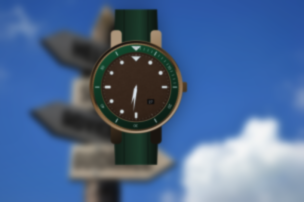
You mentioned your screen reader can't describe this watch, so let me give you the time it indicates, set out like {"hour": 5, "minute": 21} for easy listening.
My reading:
{"hour": 6, "minute": 31}
